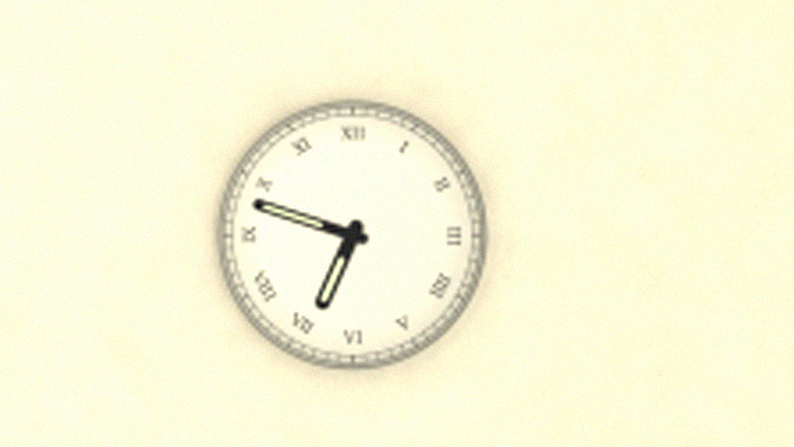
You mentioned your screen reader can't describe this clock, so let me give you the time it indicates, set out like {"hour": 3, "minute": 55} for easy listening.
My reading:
{"hour": 6, "minute": 48}
